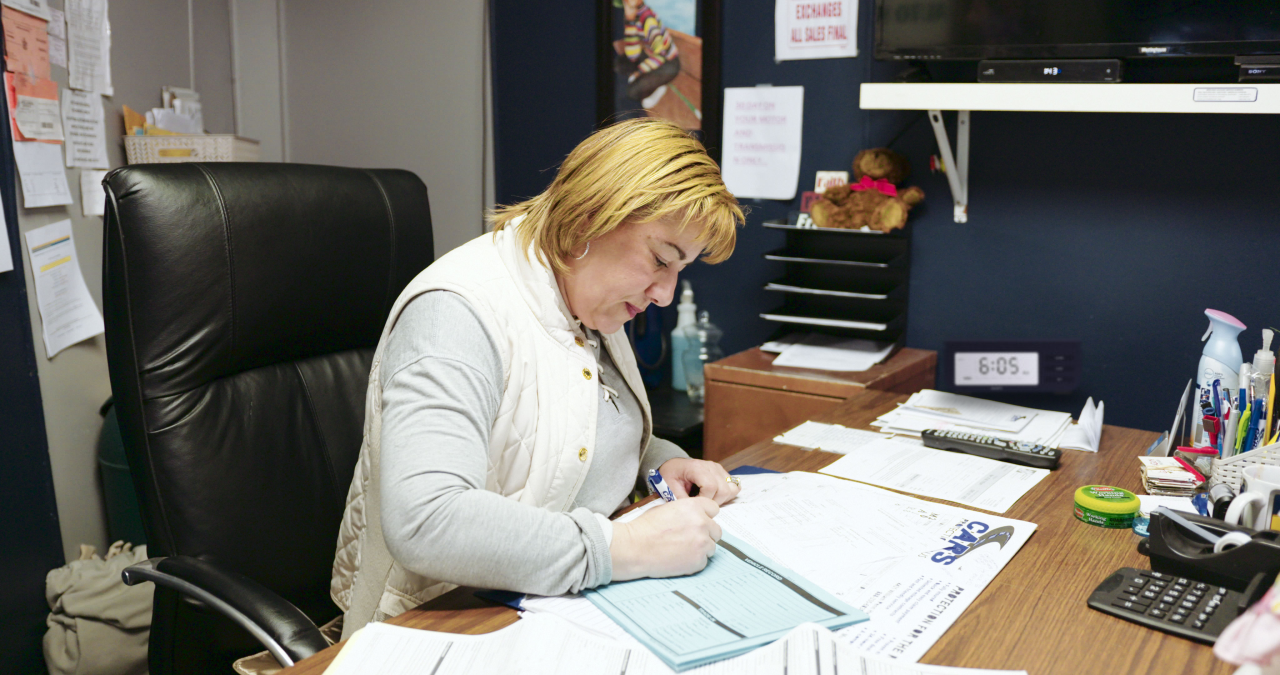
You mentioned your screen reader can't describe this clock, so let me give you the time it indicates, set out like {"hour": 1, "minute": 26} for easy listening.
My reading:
{"hour": 6, "minute": 5}
